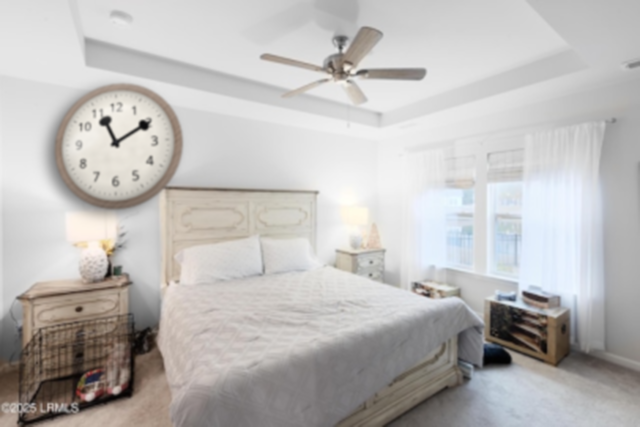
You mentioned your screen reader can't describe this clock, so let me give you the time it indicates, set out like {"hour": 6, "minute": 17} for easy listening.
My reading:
{"hour": 11, "minute": 10}
